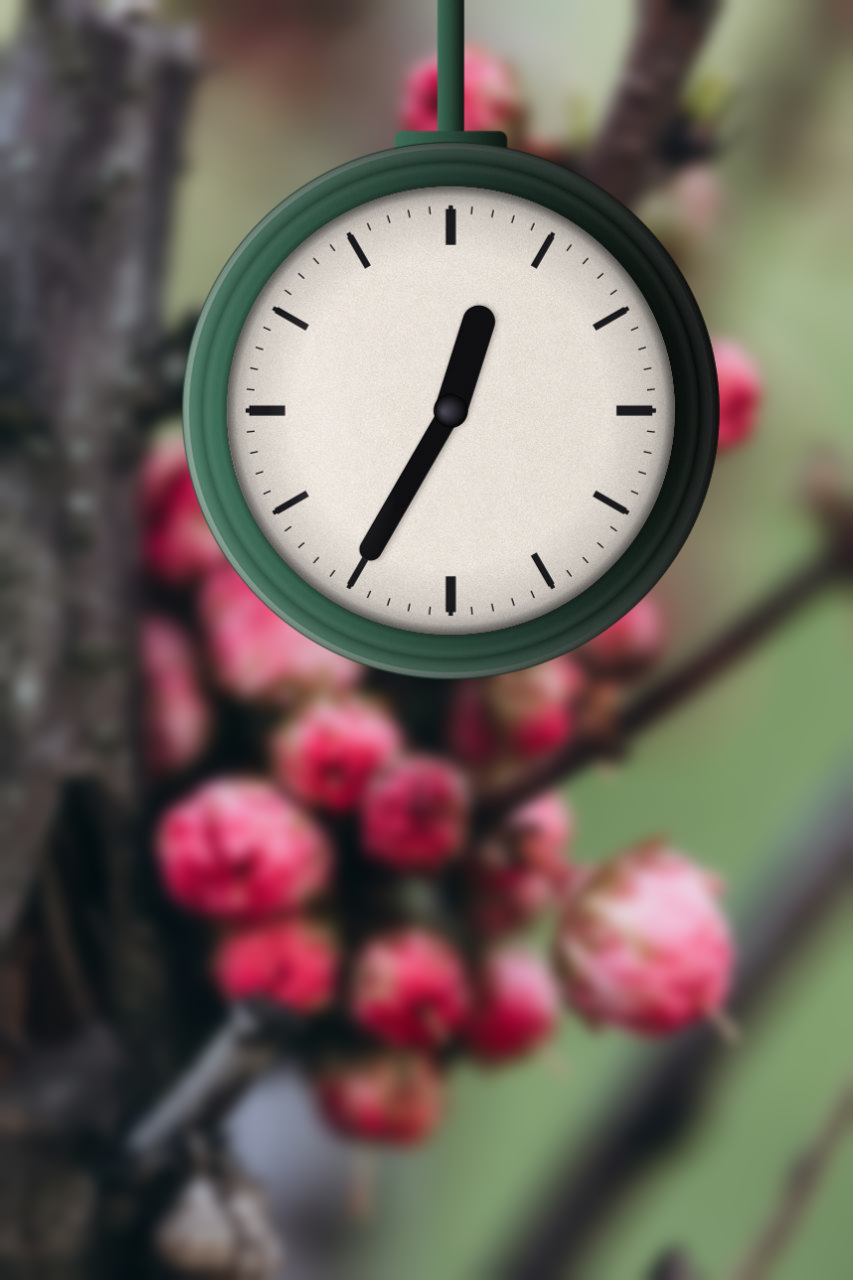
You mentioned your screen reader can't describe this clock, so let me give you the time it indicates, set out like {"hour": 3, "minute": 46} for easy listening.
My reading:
{"hour": 12, "minute": 35}
